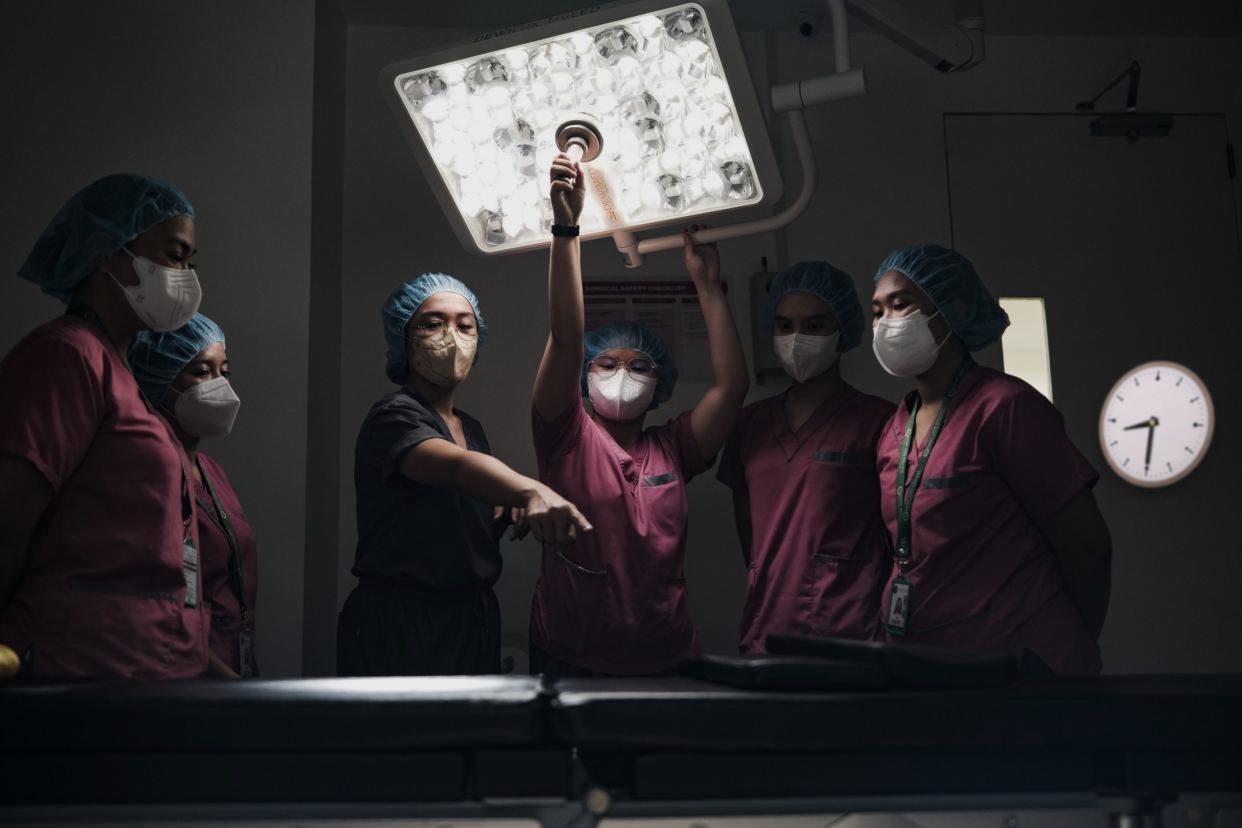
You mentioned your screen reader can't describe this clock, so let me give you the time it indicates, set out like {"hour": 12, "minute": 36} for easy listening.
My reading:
{"hour": 8, "minute": 30}
